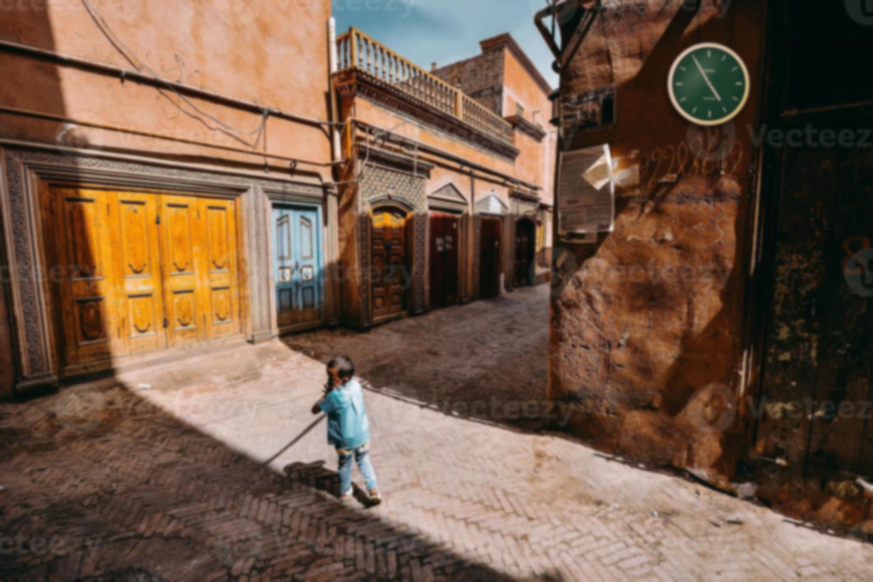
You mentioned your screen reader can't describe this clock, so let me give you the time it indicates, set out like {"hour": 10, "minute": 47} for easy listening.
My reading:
{"hour": 4, "minute": 55}
